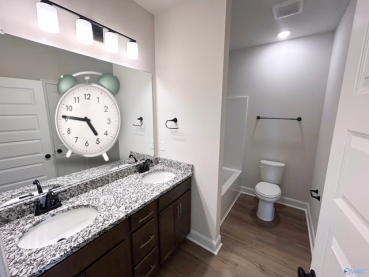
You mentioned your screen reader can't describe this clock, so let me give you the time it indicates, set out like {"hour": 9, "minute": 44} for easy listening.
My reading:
{"hour": 4, "minute": 46}
